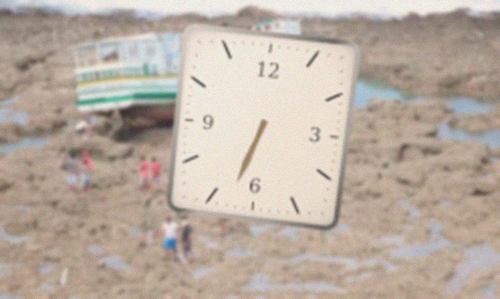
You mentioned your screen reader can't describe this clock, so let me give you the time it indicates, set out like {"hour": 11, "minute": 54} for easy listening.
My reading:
{"hour": 6, "minute": 33}
